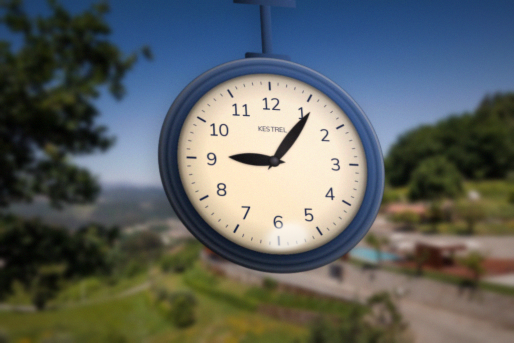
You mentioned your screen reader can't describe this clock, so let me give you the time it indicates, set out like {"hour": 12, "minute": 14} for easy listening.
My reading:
{"hour": 9, "minute": 6}
